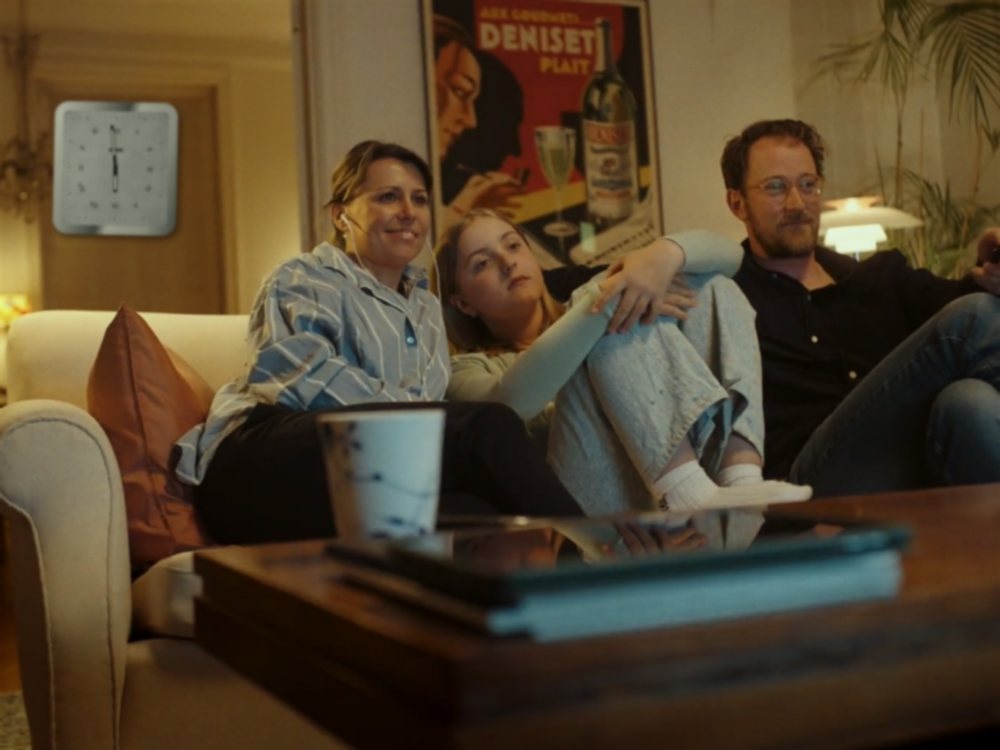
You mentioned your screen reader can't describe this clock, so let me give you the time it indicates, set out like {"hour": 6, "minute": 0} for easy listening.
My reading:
{"hour": 5, "minute": 59}
